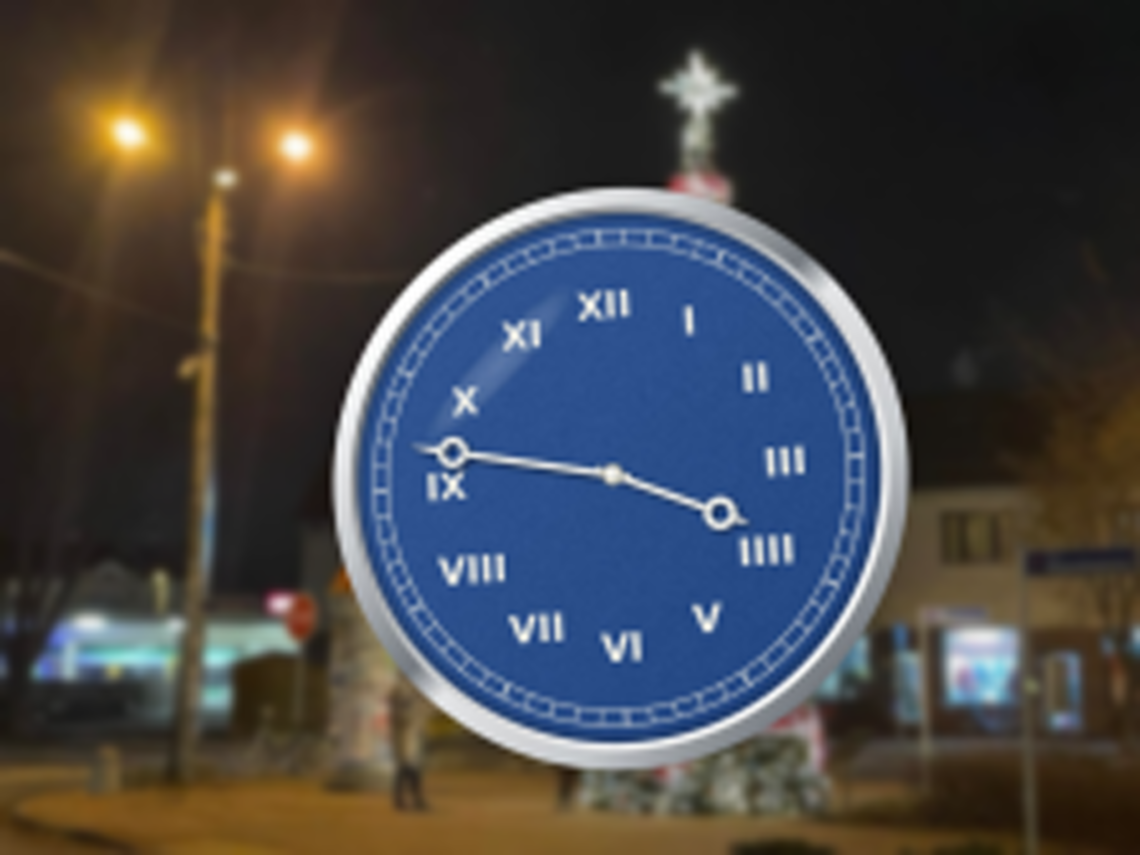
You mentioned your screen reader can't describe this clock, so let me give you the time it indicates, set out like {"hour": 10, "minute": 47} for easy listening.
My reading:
{"hour": 3, "minute": 47}
